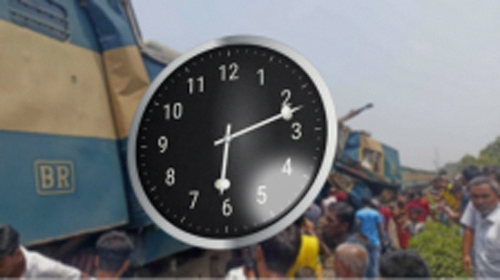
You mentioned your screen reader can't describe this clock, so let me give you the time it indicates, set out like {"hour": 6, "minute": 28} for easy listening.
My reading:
{"hour": 6, "minute": 12}
